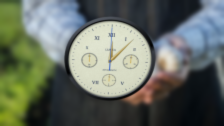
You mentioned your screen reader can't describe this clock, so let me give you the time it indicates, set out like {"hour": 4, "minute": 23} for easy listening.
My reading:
{"hour": 12, "minute": 7}
